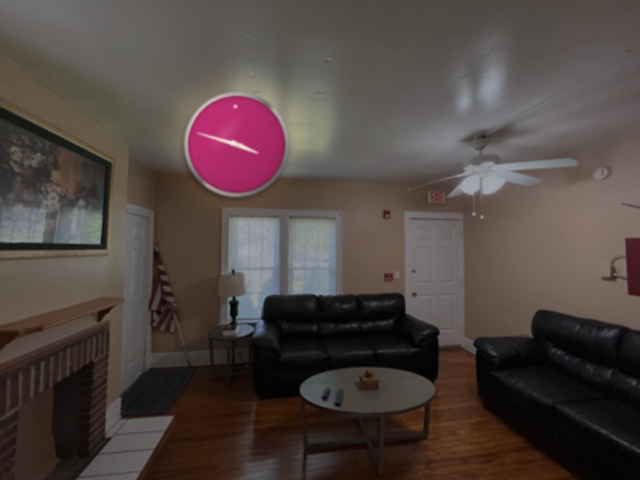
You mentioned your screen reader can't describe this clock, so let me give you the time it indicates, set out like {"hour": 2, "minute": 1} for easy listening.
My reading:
{"hour": 3, "minute": 48}
